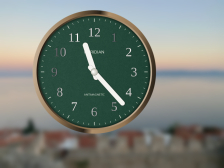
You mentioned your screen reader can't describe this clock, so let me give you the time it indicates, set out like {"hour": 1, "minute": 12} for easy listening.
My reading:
{"hour": 11, "minute": 23}
